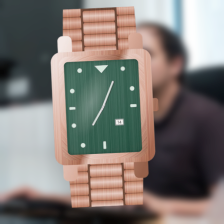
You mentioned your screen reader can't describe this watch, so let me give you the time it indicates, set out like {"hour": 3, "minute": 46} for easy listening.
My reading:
{"hour": 7, "minute": 4}
